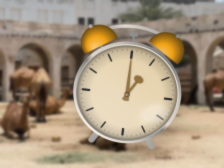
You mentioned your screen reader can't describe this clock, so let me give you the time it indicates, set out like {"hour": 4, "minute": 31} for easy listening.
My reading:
{"hour": 1, "minute": 0}
